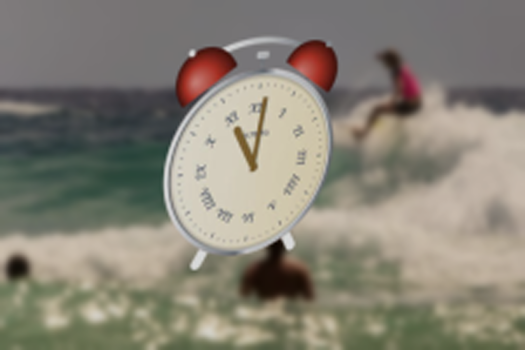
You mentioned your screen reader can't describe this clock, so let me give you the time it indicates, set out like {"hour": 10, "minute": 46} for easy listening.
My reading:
{"hour": 11, "minute": 1}
